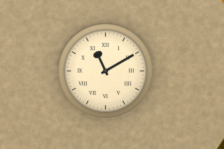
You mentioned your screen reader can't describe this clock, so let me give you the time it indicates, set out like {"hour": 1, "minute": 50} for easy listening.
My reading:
{"hour": 11, "minute": 10}
